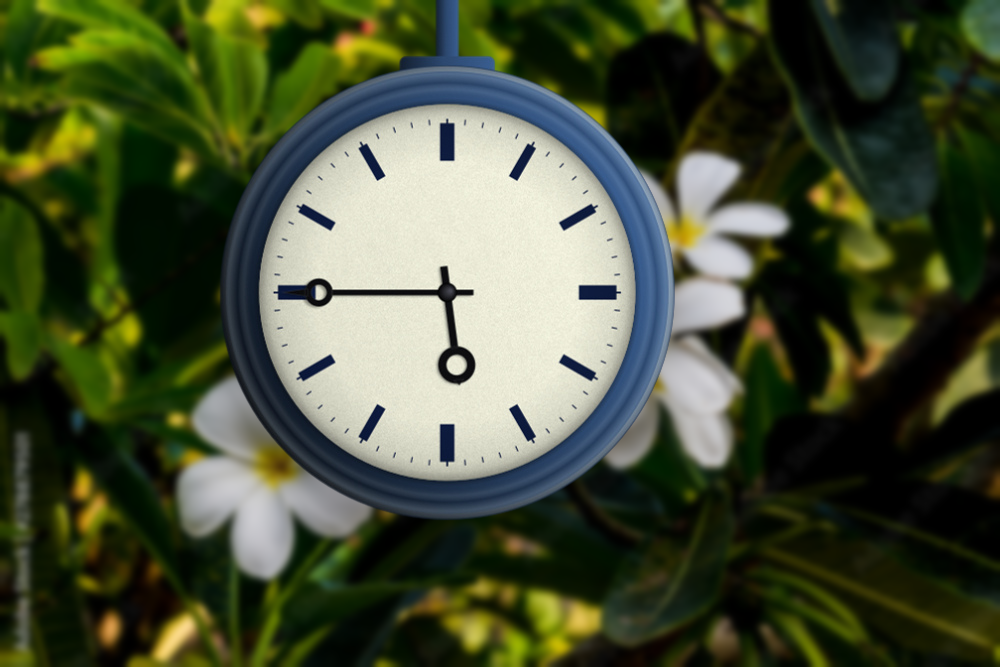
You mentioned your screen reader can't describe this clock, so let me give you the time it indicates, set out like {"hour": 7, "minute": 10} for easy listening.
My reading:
{"hour": 5, "minute": 45}
